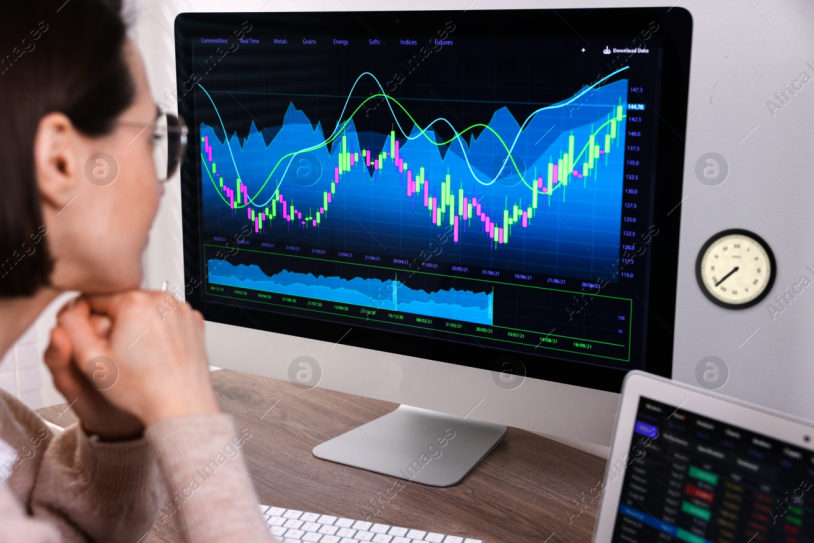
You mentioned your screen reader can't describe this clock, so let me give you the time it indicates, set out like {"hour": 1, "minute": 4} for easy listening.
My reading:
{"hour": 7, "minute": 38}
